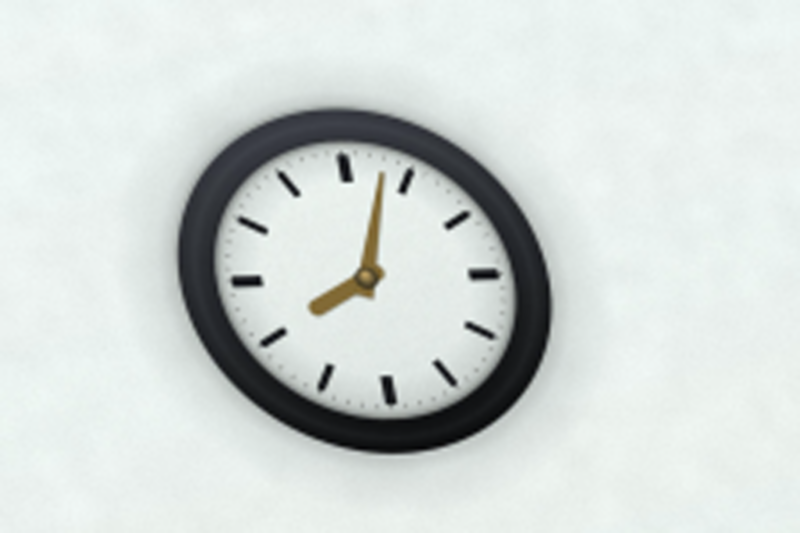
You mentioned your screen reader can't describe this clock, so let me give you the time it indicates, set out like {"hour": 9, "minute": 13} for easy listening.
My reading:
{"hour": 8, "minute": 3}
